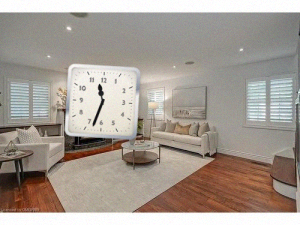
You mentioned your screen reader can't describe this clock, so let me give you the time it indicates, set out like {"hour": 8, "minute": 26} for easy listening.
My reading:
{"hour": 11, "minute": 33}
